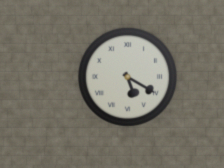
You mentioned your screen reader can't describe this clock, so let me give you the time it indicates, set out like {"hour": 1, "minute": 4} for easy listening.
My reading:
{"hour": 5, "minute": 20}
